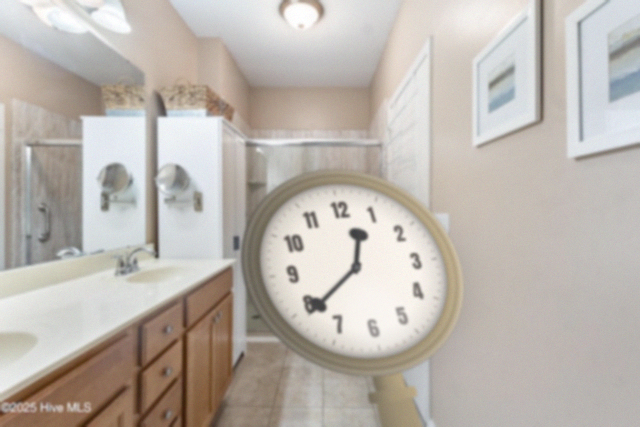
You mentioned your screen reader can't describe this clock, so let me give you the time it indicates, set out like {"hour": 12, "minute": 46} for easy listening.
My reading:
{"hour": 12, "minute": 39}
